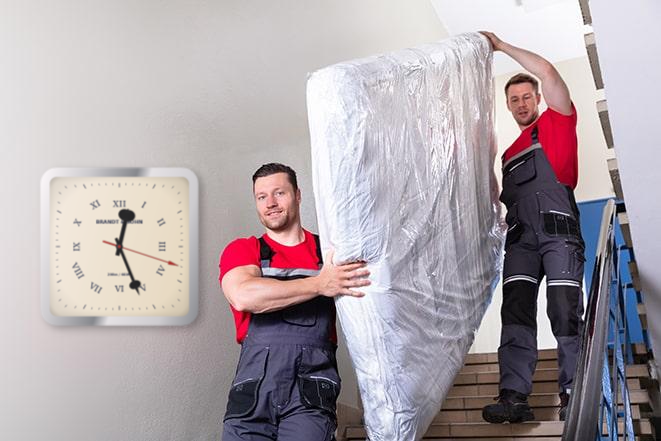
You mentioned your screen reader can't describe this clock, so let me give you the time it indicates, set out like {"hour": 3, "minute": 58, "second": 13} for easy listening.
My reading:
{"hour": 12, "minute": 26, "second": 18}
